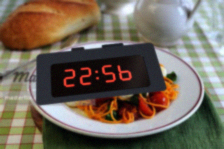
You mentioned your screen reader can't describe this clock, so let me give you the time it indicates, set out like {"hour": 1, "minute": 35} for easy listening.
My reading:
{"hour": 22, "minute": 56}
